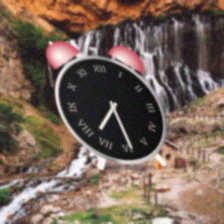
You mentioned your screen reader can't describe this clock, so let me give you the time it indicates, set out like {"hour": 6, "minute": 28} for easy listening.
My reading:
{"hour": 7, "minute": 29}
